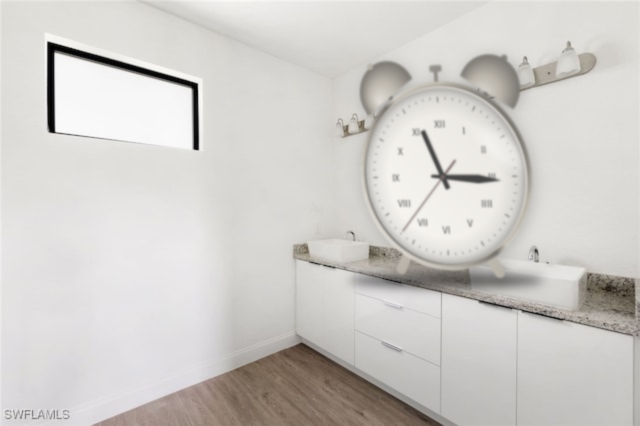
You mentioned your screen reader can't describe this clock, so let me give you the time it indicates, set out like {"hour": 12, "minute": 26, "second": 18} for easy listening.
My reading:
{"hour": 11, "minute": 15, "second": 37}
